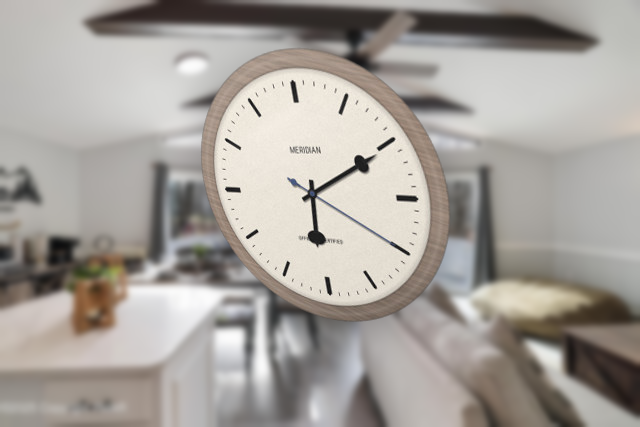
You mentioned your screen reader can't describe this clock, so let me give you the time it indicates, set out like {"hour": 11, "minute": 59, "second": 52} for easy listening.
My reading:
{"hour": 6, "minute": 10, "second": 20}
